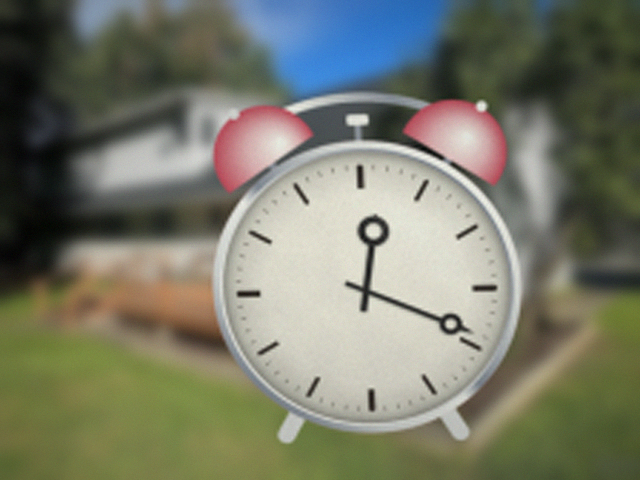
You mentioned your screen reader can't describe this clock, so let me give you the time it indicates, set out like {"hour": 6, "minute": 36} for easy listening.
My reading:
{"hour": 12, "minute": 19}
